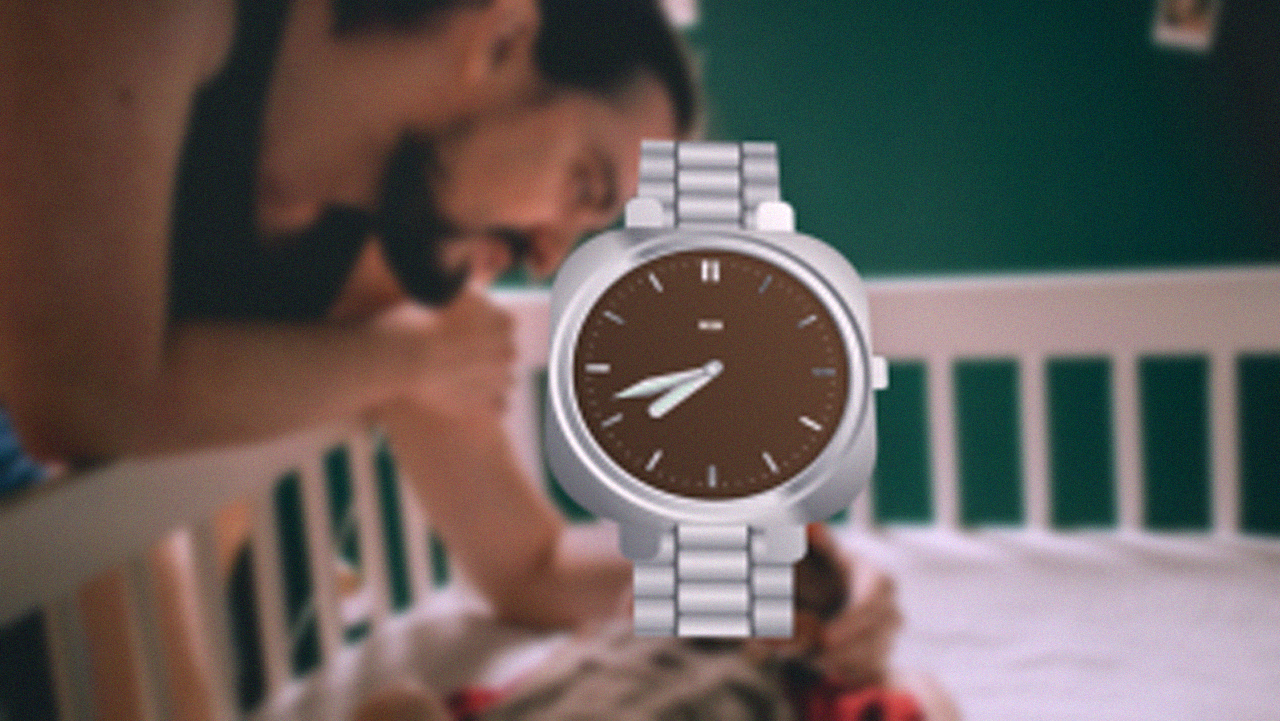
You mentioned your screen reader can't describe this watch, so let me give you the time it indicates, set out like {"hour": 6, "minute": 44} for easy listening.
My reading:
{"hour": 7, "minute": 42}
